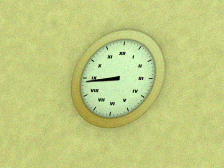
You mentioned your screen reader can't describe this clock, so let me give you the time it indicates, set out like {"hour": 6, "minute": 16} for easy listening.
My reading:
{"hour": 8, "minute": 44}
